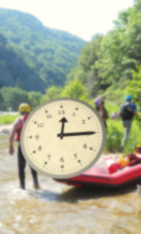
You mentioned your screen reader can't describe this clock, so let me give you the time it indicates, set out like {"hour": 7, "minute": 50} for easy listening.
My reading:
{"hour": 12, "minute": 15}
